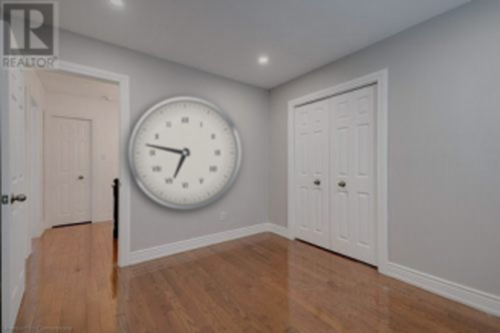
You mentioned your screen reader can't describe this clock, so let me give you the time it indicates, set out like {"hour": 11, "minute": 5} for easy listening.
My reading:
{"hour": 6, "minute": 47}
